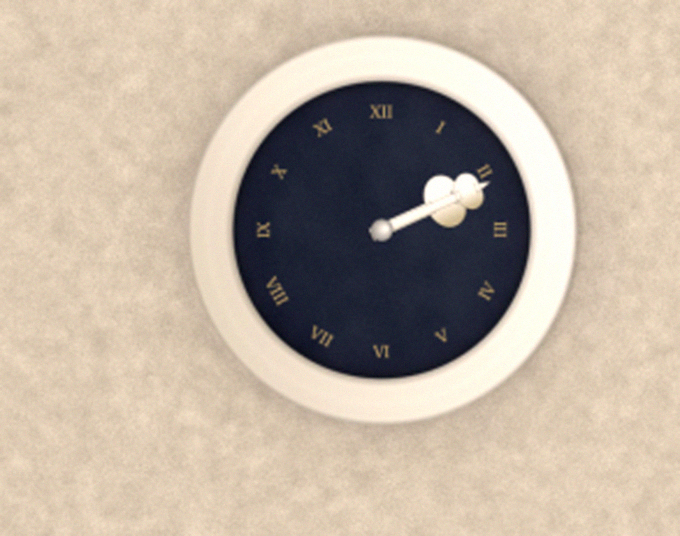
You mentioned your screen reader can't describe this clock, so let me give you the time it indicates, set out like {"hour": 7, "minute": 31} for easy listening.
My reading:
{"hour": 2, "minute": 11}
